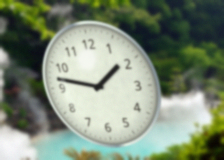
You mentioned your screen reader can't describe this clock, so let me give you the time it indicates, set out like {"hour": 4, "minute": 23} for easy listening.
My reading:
{"hour": 1, "minute": 47}
